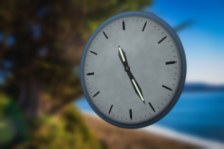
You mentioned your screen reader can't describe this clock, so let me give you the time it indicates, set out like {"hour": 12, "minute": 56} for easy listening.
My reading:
{"hour": 11, "minute": 26}
